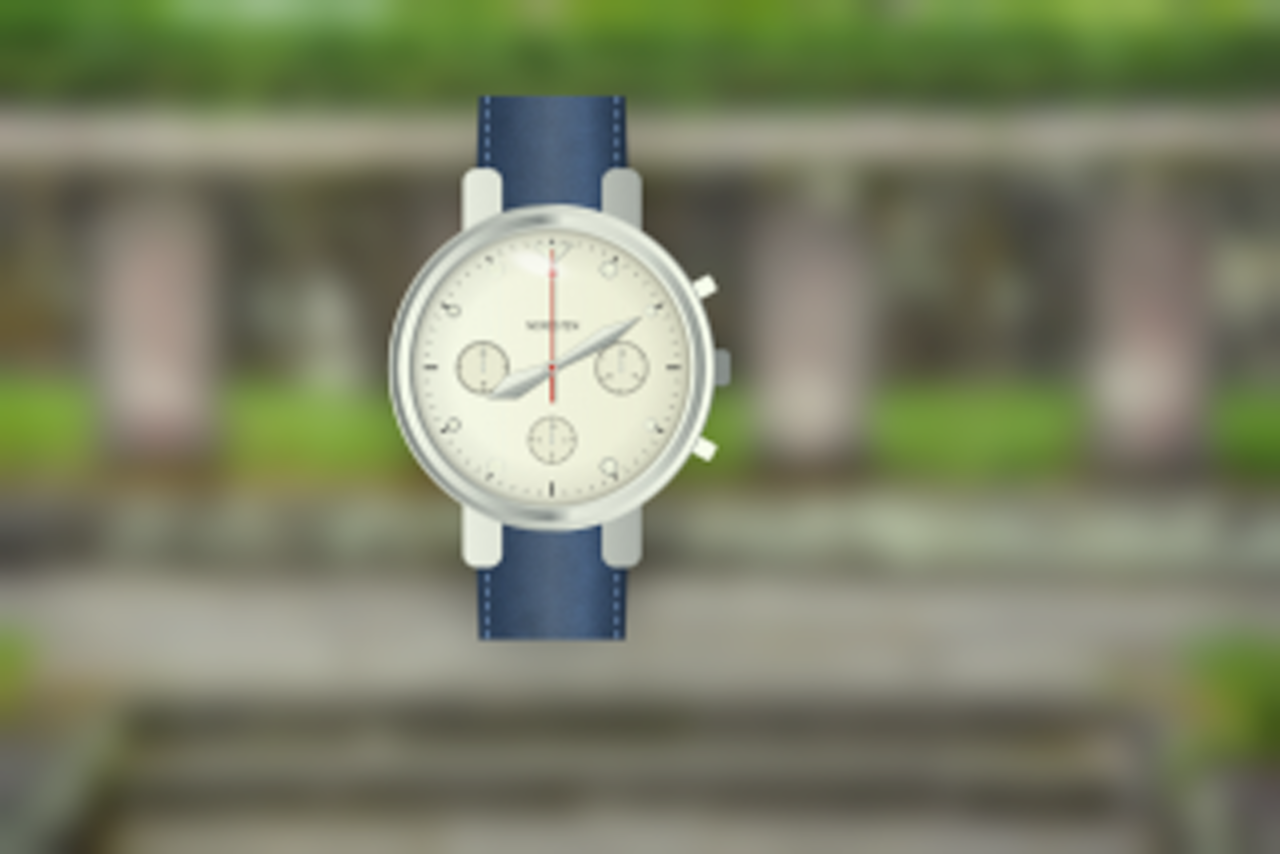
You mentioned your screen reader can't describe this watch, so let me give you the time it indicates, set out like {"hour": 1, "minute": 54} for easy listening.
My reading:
{"hour": 8, "minute": 10}
